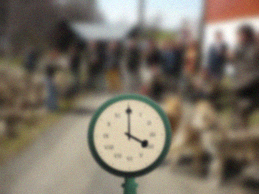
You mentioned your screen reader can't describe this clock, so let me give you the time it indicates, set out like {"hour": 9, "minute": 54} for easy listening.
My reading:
{"hour": 4, "minute": 0}
